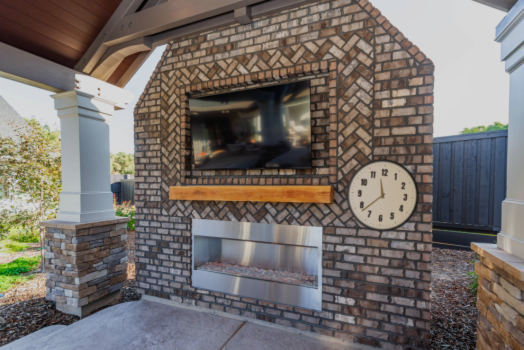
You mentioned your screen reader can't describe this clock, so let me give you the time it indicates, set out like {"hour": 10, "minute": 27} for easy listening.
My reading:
{"hour": 11, "minute": 38}
